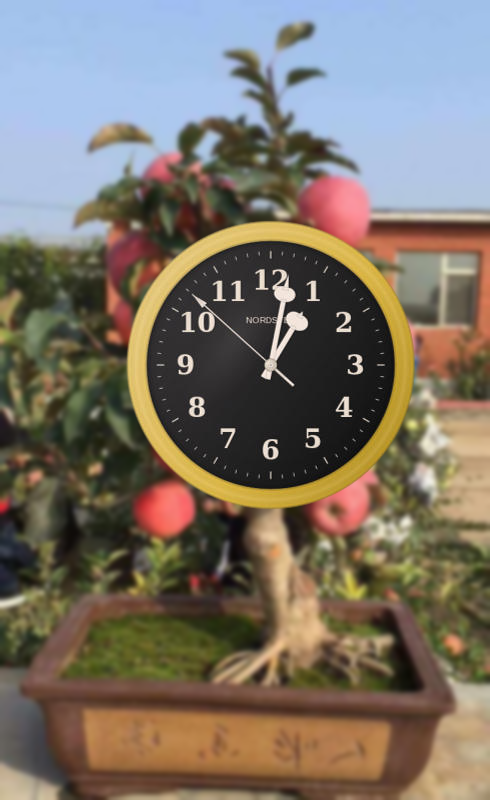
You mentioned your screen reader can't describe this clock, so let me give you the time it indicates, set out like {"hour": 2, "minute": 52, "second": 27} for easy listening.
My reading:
{"hour": 1, "minute": 1, "second": 52}
